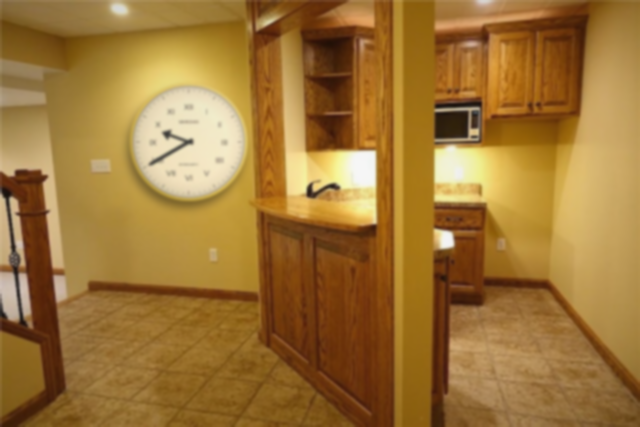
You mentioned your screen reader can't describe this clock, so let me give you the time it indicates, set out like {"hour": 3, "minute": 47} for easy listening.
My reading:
{"hour": 9, "minute": 40}
